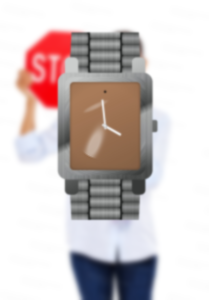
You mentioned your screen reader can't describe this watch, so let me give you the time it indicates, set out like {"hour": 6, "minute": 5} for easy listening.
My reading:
{"hour": 3, "minute": 59}
